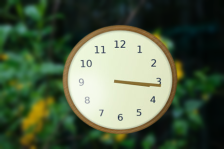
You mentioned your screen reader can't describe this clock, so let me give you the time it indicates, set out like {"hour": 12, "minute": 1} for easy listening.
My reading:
{"hour": 3, "minute": 16}
